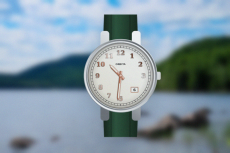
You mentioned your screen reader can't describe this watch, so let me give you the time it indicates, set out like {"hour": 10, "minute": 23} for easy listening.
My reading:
{"hour": 10, "minute": 31}
